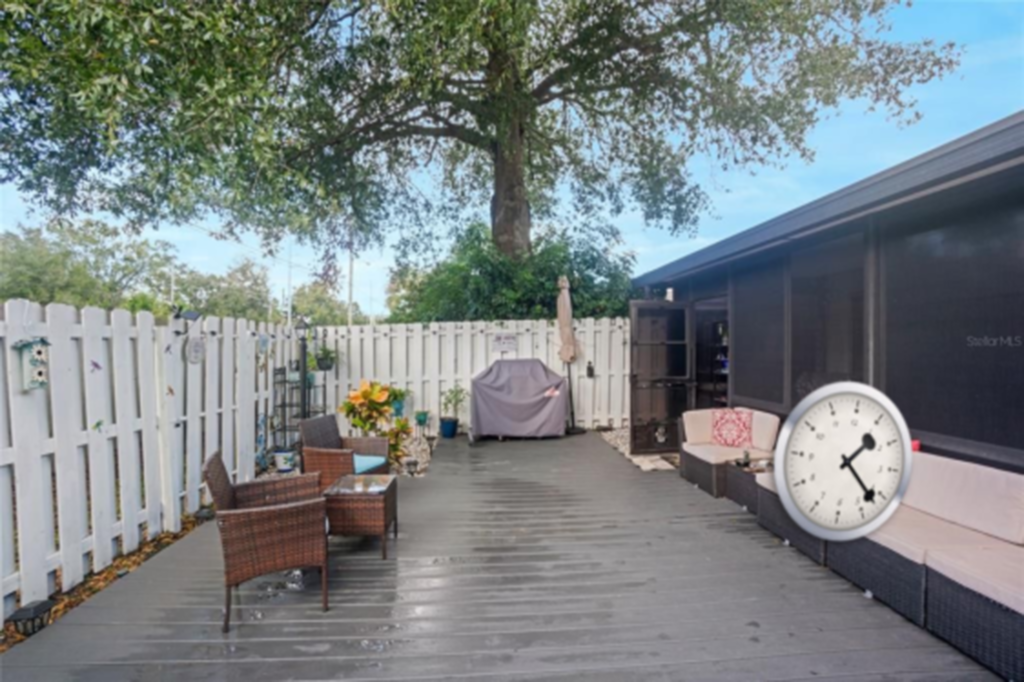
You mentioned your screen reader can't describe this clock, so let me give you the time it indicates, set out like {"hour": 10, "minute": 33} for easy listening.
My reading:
{"hour": 1, "minute": 22}
